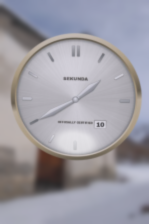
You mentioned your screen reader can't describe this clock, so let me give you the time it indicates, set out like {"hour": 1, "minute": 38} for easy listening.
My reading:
{"hour": 1, "minute": 40}
